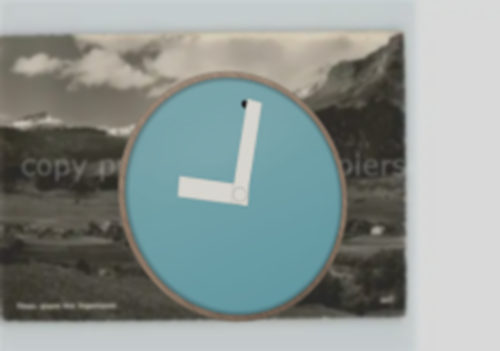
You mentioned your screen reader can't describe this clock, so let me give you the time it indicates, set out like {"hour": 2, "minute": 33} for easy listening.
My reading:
{"hour": 9, "minute": 1}
